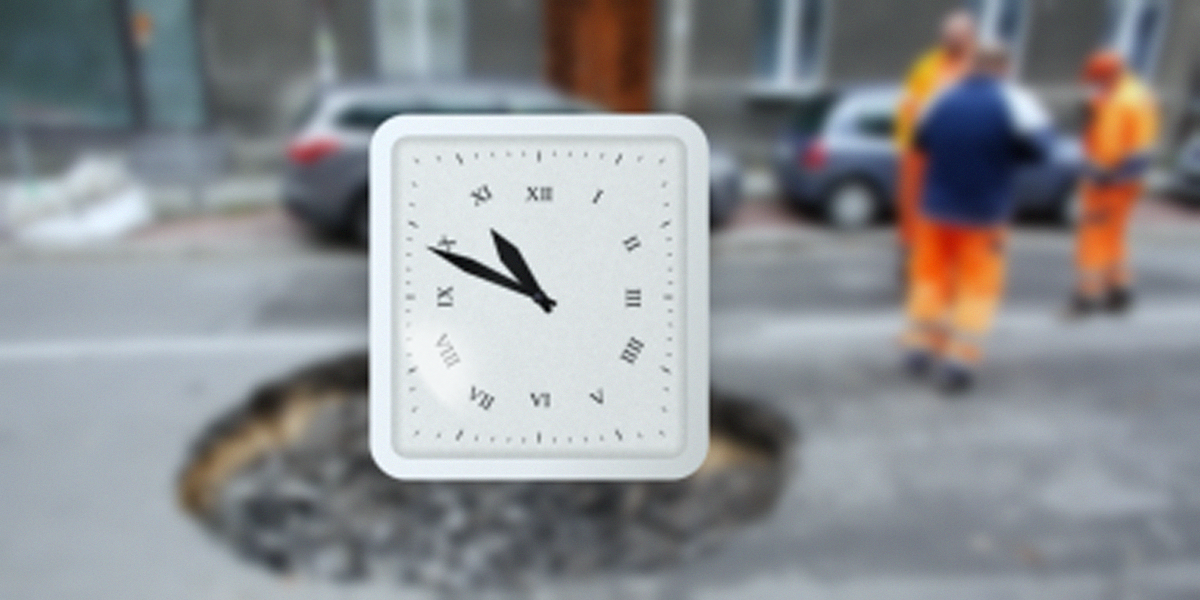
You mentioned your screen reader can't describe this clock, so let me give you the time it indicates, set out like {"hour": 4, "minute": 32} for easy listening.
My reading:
{"hour": 10, "minute": 49}
